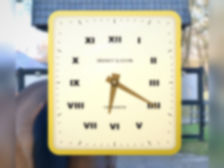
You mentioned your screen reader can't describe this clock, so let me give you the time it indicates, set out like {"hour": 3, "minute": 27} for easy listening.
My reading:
{"hour": 6, "minute": 20}
